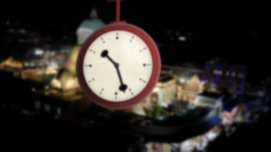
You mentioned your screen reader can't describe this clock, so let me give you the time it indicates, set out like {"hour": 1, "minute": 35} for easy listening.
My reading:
{"hour": 10, "minute": 27}
